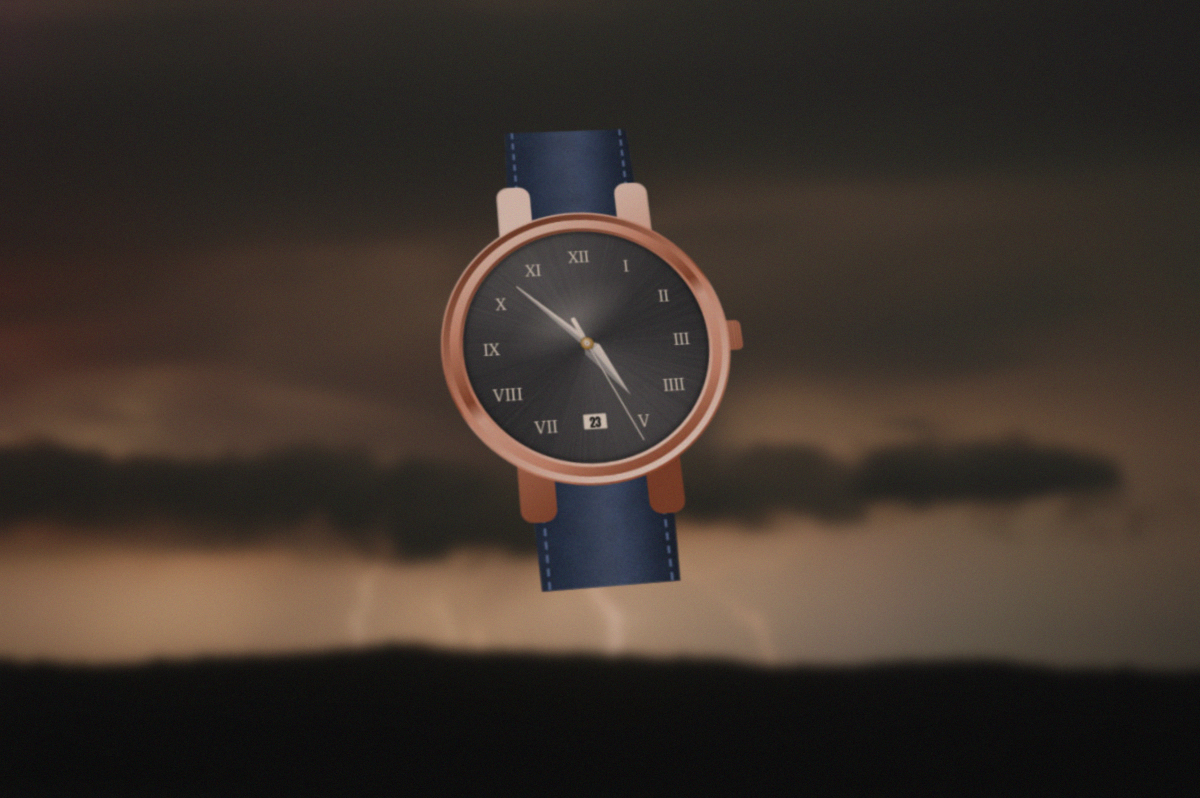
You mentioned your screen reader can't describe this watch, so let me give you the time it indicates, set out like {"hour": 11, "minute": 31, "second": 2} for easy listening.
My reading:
{"hour": 4, "minute": 52, "second": 26}
